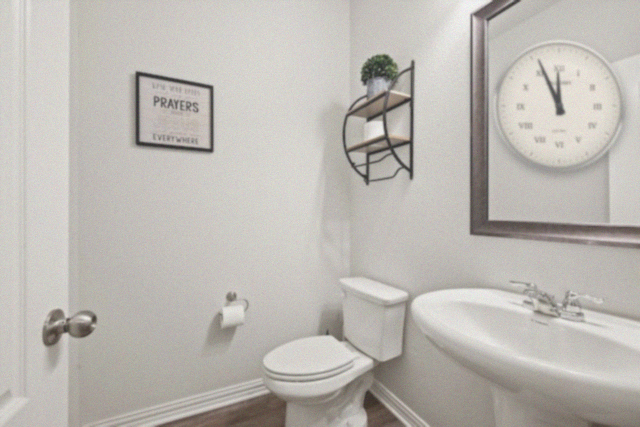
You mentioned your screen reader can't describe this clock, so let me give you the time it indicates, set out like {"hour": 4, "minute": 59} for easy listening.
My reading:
{"hour": 11, "minute": 56}
